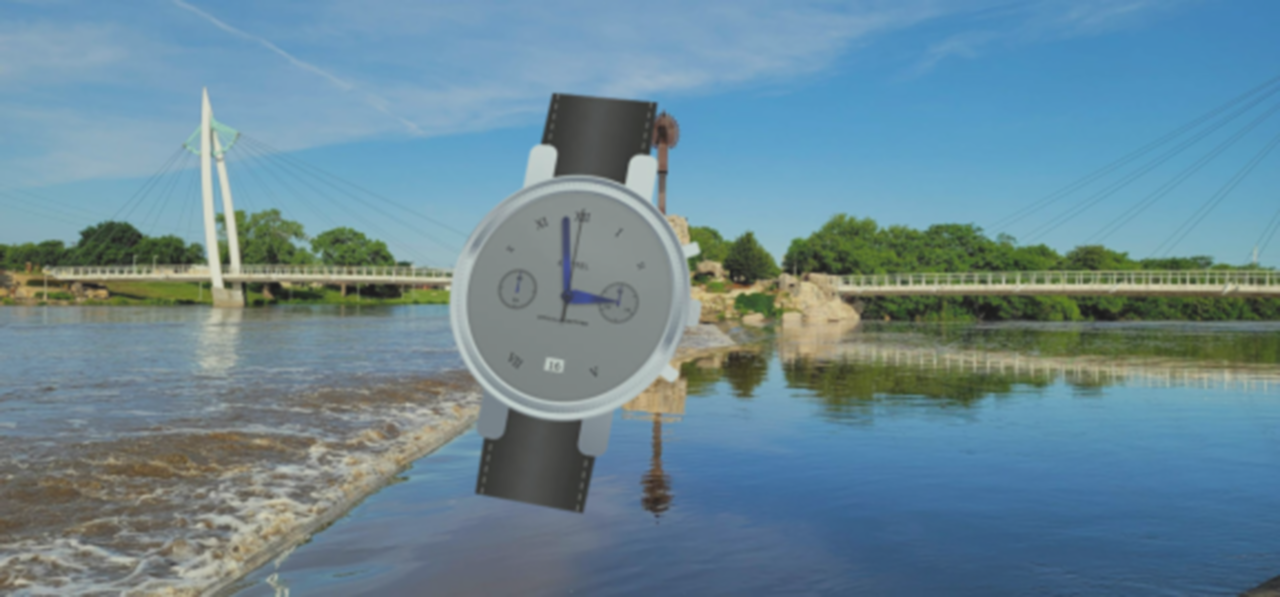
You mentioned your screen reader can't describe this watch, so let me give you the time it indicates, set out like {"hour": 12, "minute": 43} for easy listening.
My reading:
{"hour": 2, "minute": 58}
